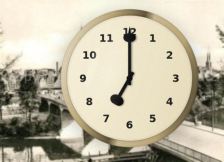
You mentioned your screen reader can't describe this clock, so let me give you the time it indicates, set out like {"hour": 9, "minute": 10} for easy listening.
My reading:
{"hour": 7, "minute": 0}
